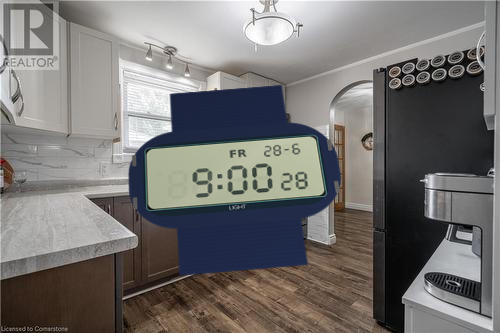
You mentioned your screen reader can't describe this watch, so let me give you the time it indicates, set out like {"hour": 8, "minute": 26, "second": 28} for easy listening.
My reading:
{"hour": 9, "minute": 0, "second": 28}
